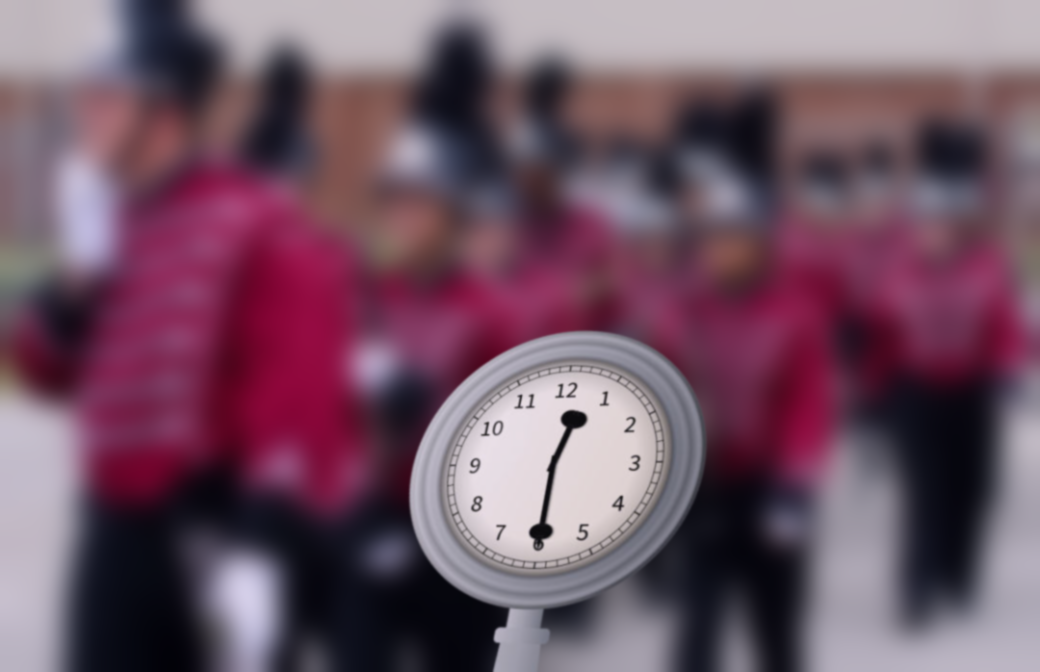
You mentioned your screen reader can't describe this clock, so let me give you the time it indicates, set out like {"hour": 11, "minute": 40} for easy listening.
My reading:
{"hour": 12, "minute": 30}
